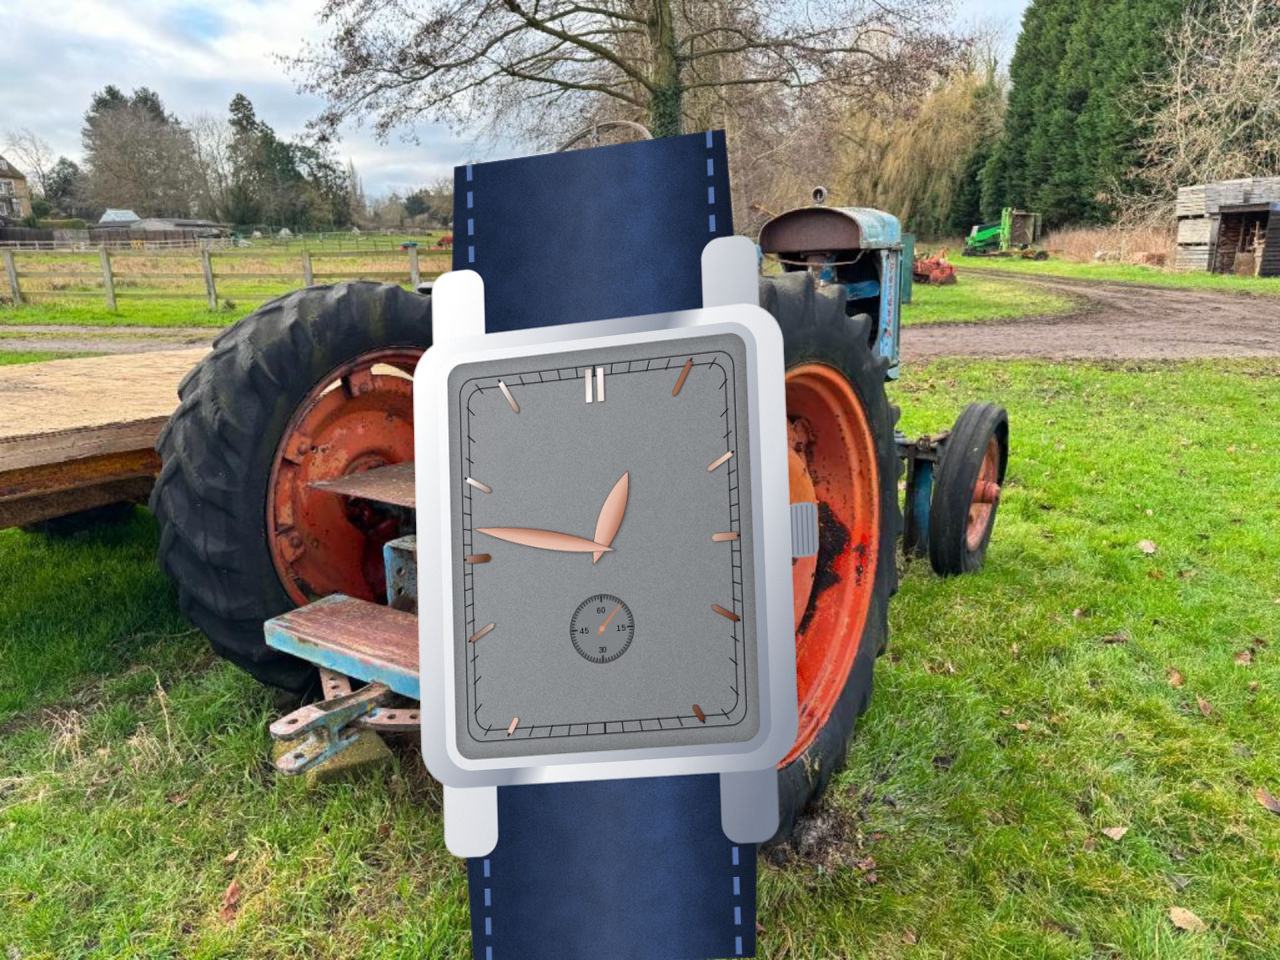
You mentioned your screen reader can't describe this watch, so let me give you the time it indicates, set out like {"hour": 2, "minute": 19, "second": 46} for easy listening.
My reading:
{"hour": 12, "minute": 47, "second": 7}
